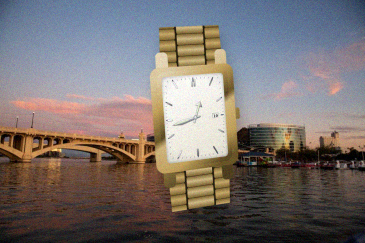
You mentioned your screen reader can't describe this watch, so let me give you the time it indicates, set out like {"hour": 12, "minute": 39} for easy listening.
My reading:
{"hour": 12, "minute": 43}
